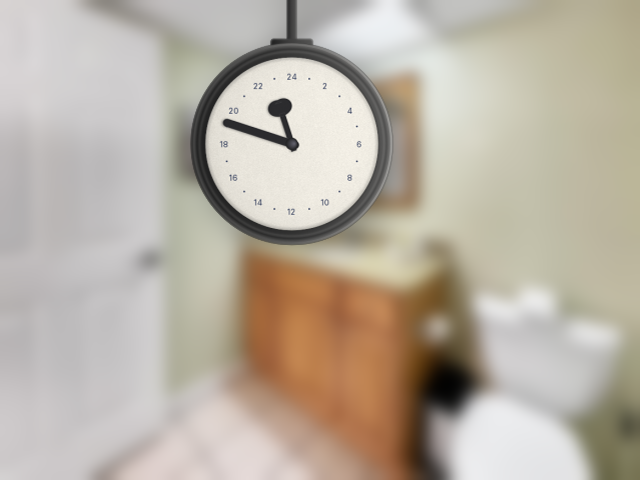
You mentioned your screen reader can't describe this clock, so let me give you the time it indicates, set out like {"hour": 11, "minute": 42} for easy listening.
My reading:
{"hour": 22, "minute": 48}
